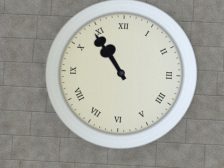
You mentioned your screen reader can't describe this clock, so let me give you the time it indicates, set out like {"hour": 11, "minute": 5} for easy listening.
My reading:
{"hour": 10, "minute": 54}
